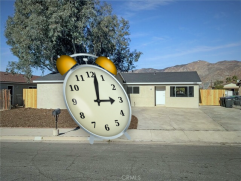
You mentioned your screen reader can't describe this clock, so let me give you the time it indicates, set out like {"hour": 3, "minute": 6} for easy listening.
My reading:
{"hour": 3, "minute": 2}
